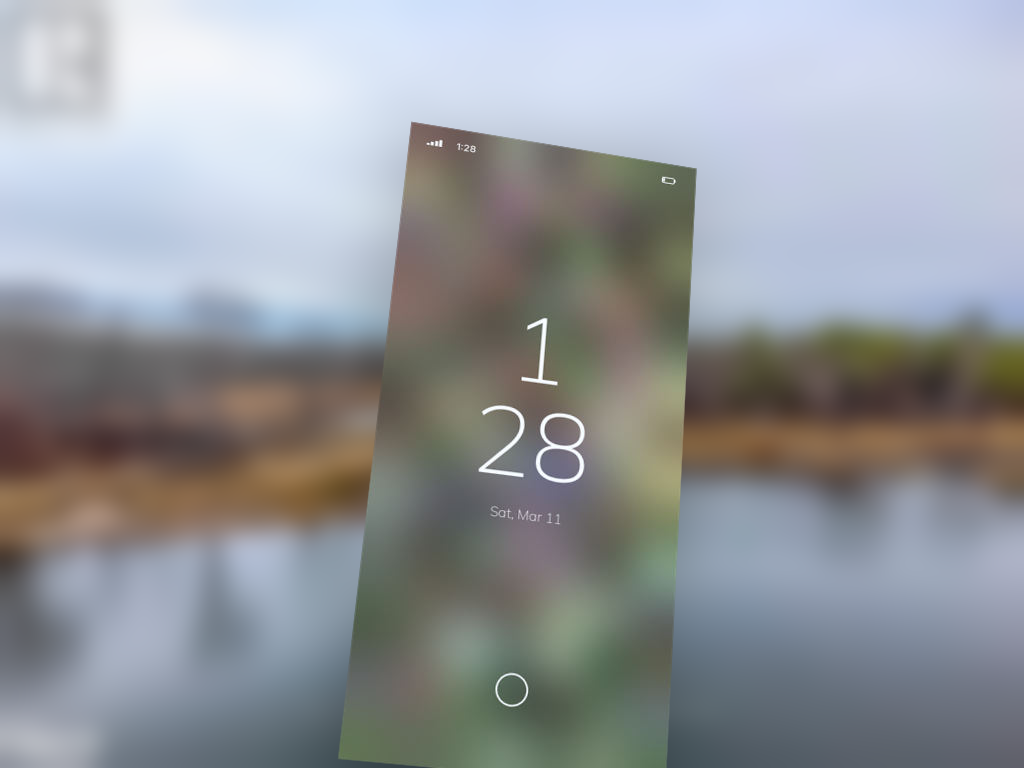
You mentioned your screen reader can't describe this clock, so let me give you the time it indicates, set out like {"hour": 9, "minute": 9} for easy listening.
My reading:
{"hour": 1, "minute": 28}
